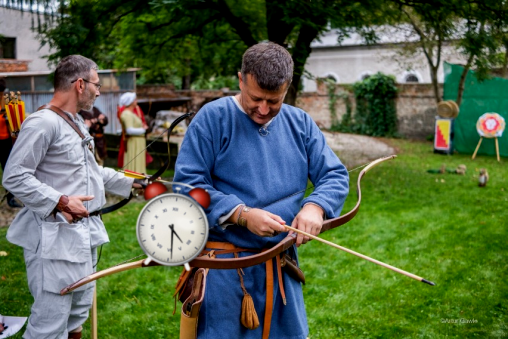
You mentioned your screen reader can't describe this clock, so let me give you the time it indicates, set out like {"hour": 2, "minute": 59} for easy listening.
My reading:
{"hour": 4, "minute": 29}
